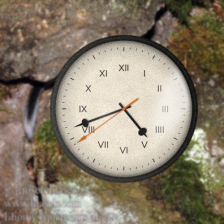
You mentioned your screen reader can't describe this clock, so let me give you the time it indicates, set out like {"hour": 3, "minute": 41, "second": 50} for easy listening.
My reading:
{"hour": 4, "minute": 41, "second": 39}
